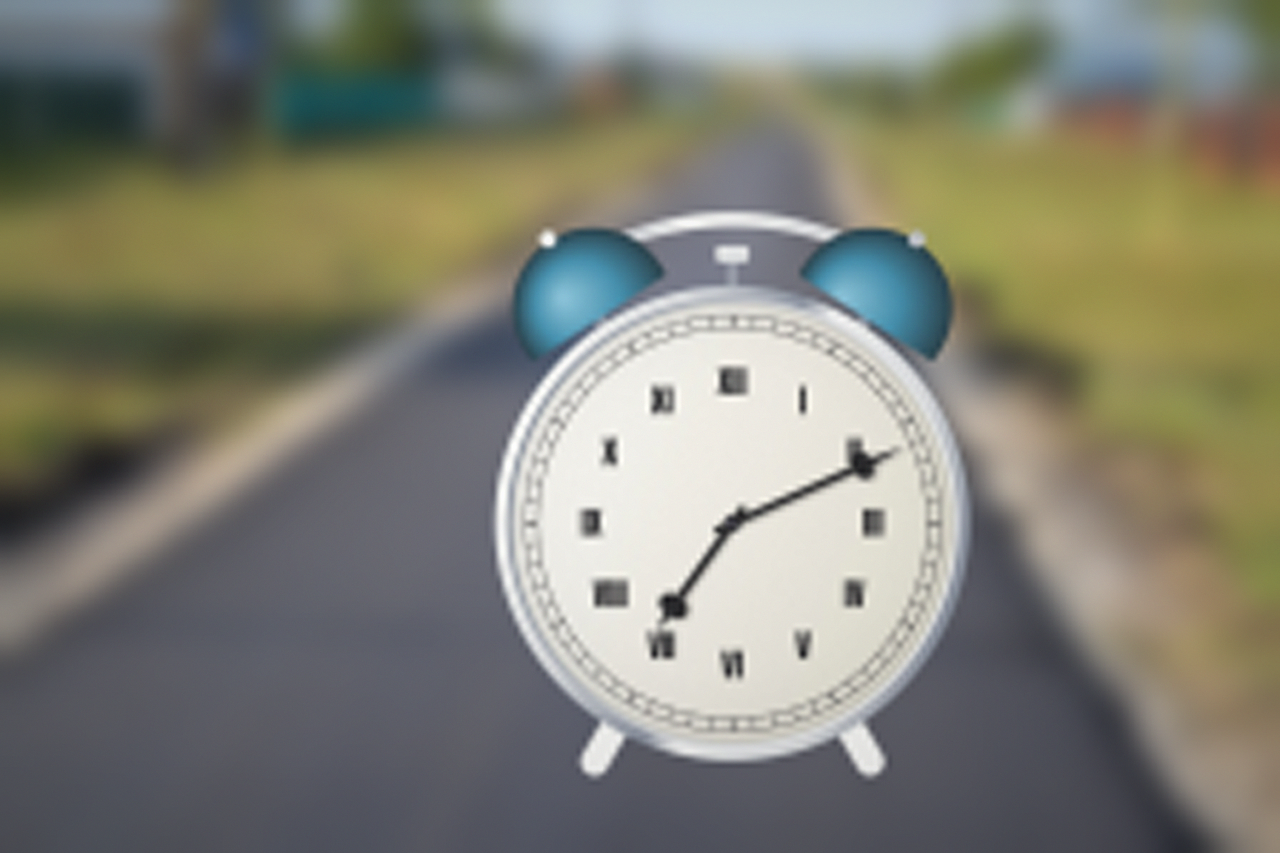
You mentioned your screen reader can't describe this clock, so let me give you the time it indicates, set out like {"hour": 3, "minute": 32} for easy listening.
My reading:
{"hour": 7, "minute": 11}
